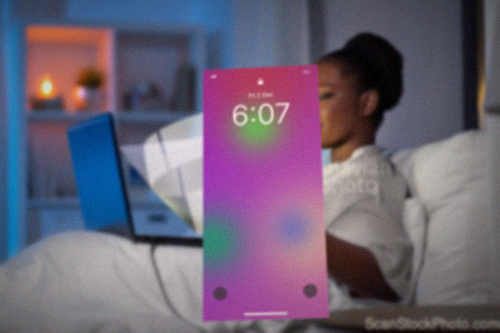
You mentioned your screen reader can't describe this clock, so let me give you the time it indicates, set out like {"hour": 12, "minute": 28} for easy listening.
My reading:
{"hour": 6, "minute": 7}
